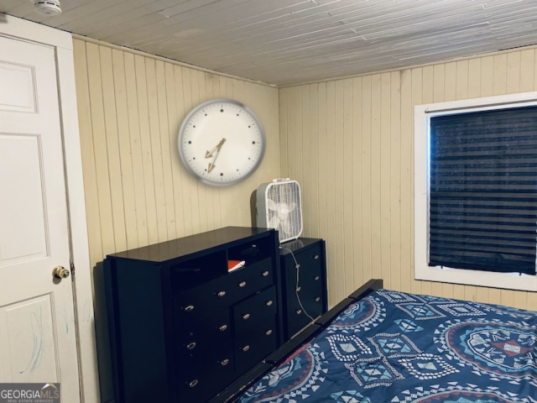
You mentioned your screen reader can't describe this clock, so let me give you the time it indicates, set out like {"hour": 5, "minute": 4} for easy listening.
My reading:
{"hour": 7, "minute": 34}
